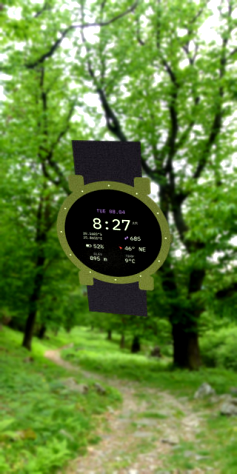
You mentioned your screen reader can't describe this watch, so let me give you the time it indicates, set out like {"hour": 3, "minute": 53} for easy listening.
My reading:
{"hour": 8, "minute": 27}
